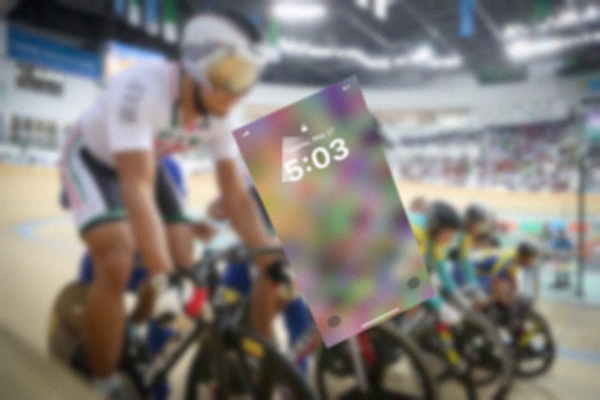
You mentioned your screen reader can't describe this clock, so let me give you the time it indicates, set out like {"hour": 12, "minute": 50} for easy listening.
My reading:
{"hour": 5, "minute": 3}
